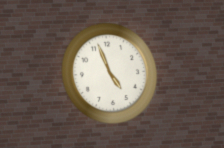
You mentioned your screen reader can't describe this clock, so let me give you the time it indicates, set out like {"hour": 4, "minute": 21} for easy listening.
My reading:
{"hour": 4, "minute": 57}
